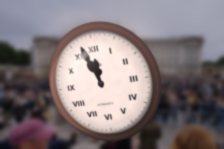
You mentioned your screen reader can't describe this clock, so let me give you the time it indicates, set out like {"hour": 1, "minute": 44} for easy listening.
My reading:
{"hour": 11, "minute": 57}
